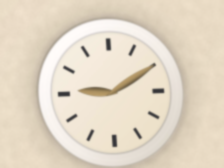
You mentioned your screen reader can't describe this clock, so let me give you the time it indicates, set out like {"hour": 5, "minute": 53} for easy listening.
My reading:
{"hour": 9, "minute": 10}
